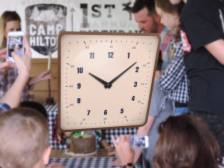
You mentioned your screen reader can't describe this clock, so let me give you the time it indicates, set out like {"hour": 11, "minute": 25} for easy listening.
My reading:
{"hour": 10, "minute": 8}
